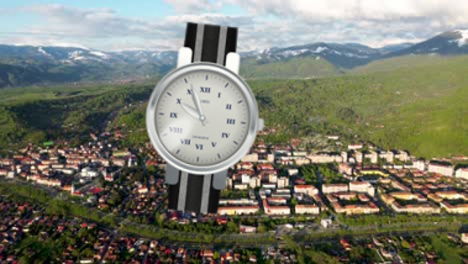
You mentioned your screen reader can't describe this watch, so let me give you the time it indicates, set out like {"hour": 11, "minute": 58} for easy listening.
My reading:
{"hour": 9, "minute": 56}
